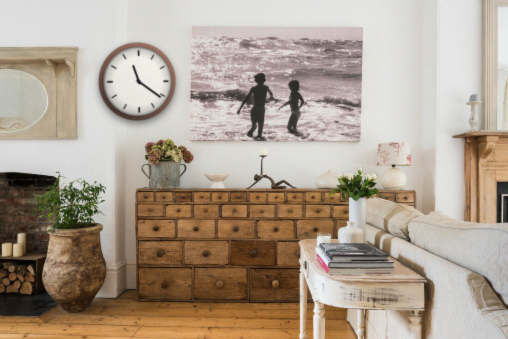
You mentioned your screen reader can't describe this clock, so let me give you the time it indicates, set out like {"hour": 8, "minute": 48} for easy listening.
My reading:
{"hour": 11, "minute": 21}
